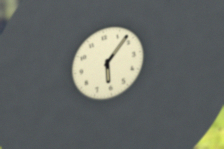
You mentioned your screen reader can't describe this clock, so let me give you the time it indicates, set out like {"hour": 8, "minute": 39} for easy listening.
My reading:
{"hour": 6, "minute": 8}
